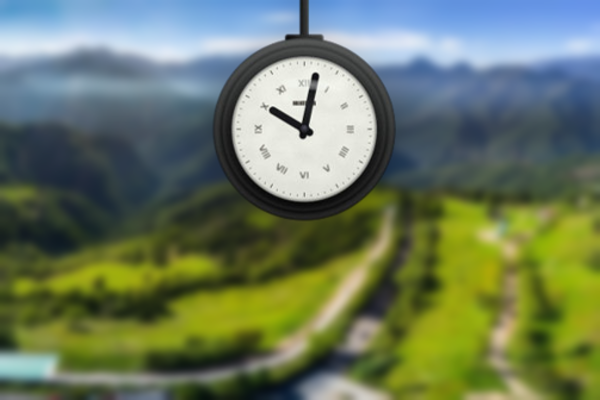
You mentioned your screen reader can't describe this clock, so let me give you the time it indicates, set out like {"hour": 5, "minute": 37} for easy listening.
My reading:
{"hour": 10, "minute": 2}
